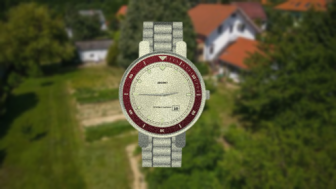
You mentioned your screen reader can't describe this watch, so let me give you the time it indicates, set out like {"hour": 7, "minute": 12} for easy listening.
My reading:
{"hour": 2, "minute": 45}
